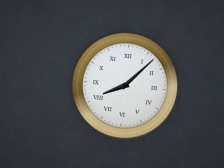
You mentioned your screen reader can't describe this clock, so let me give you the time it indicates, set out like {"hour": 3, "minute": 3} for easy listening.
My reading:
{"hour": 8, "minute": 7}
